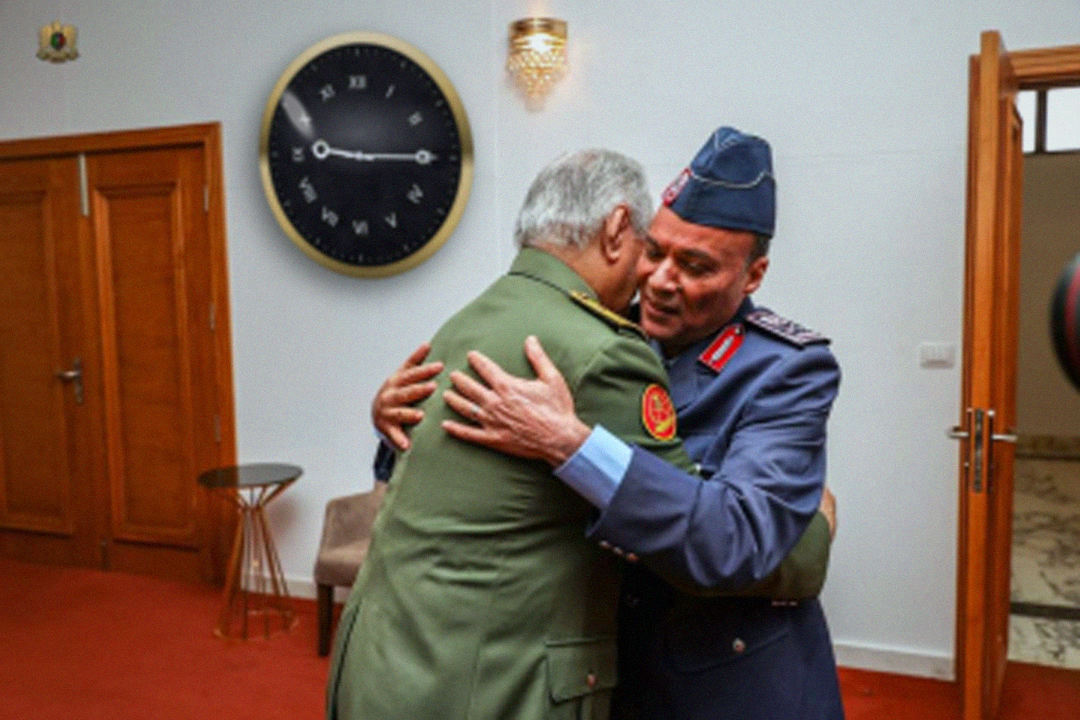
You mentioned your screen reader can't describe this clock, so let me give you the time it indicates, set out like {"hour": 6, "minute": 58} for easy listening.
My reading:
{"hour": 9, "minute": 15}
